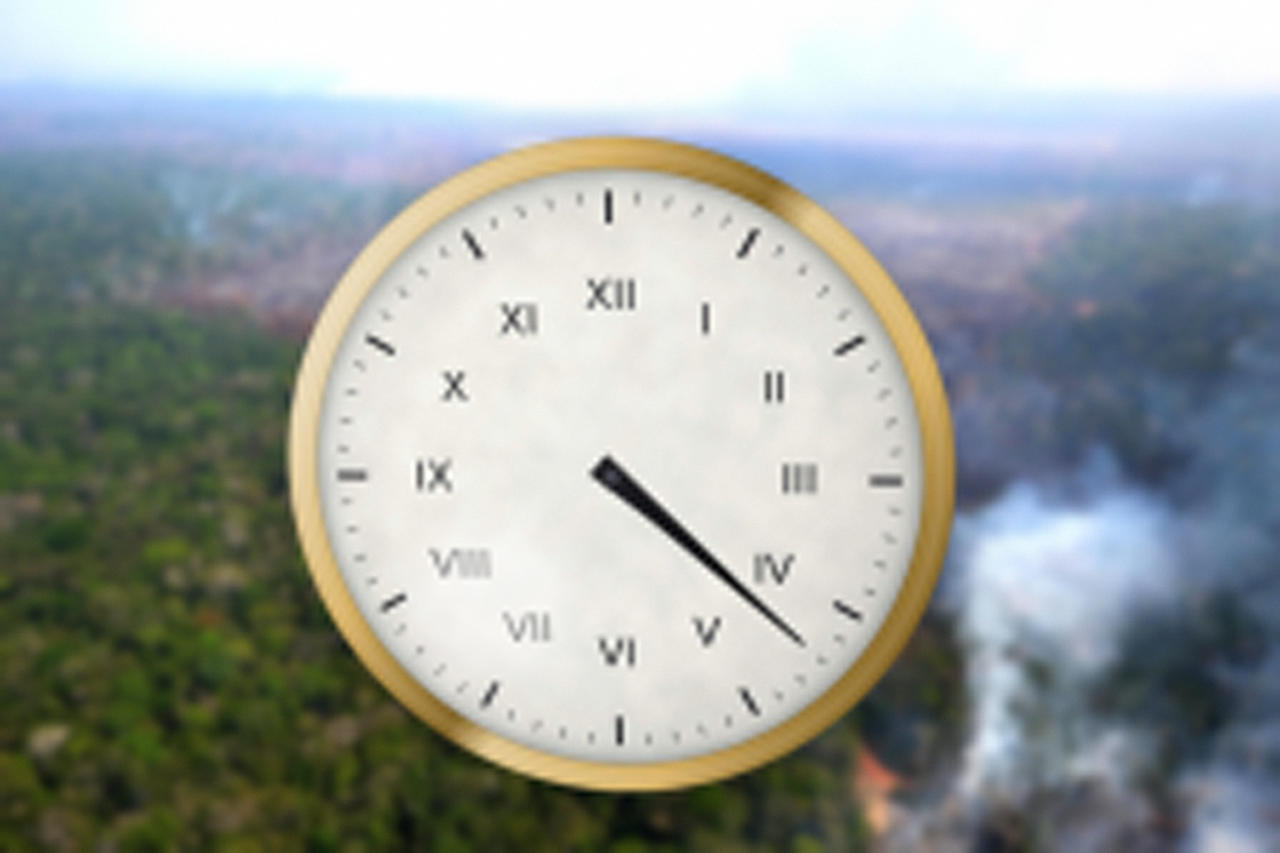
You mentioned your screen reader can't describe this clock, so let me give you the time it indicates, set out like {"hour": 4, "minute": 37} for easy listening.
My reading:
{"hour": 4, "minute": 22}
